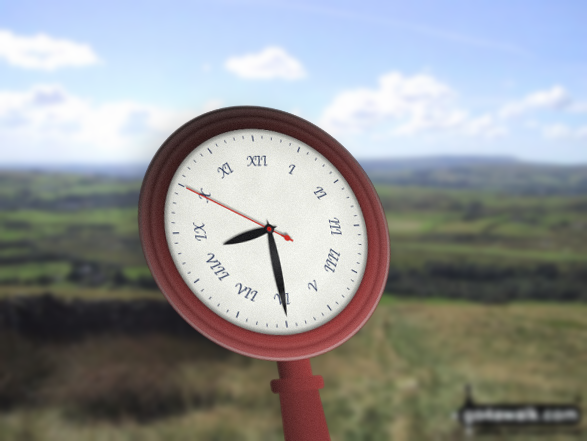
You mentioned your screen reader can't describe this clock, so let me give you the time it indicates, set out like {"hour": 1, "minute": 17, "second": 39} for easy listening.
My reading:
{"hour": 8, "minute": 29, "second": 50}
